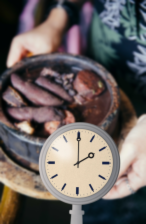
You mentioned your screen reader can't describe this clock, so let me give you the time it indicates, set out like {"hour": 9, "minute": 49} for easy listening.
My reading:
{"hour": 2, "minute": 0}
